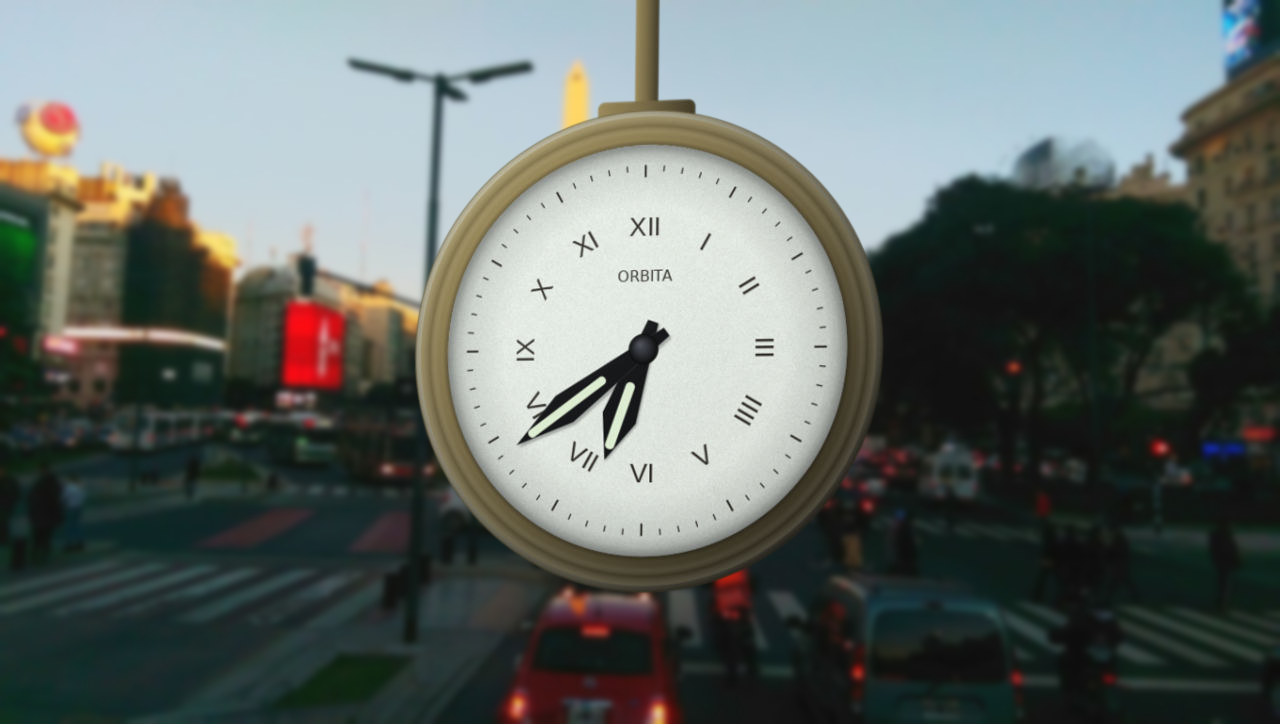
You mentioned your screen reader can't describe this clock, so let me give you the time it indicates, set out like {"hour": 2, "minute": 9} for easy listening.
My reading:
{"hour": 6, "minute": 39}
